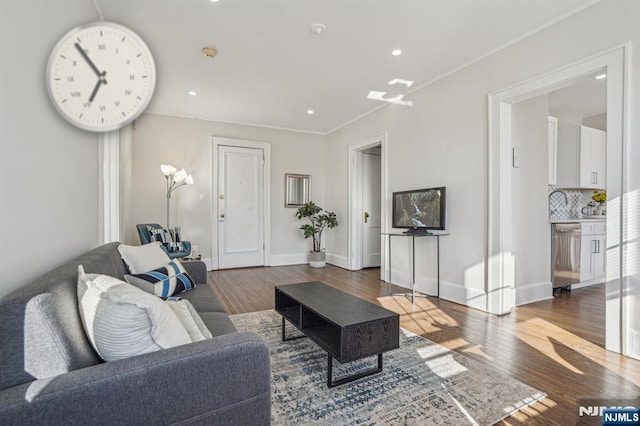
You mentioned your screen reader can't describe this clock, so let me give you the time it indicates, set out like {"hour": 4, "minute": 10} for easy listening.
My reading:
{"hour": 6, "minute": 54}
